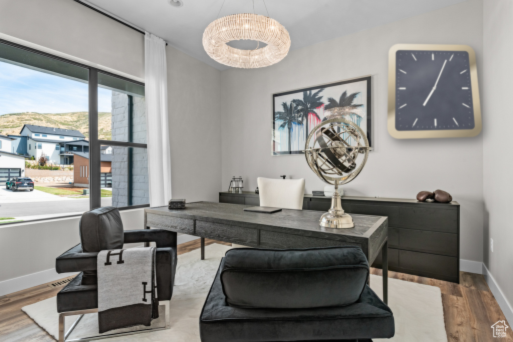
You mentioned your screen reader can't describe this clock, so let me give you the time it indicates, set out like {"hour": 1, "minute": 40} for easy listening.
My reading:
{"hour": 7, "minute": 4}
